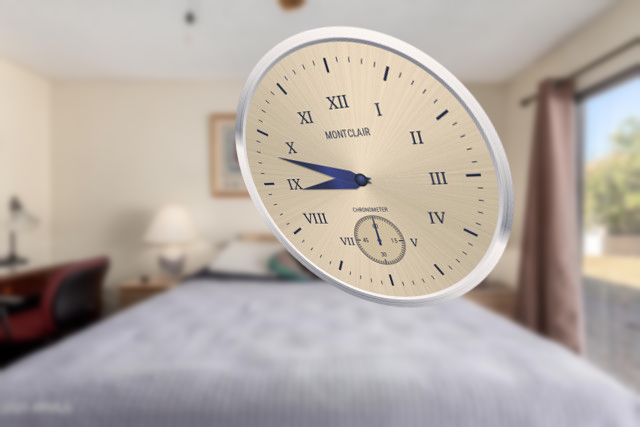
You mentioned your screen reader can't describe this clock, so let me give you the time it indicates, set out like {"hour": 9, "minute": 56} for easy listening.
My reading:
{"hour": 8, "minute": 48}
